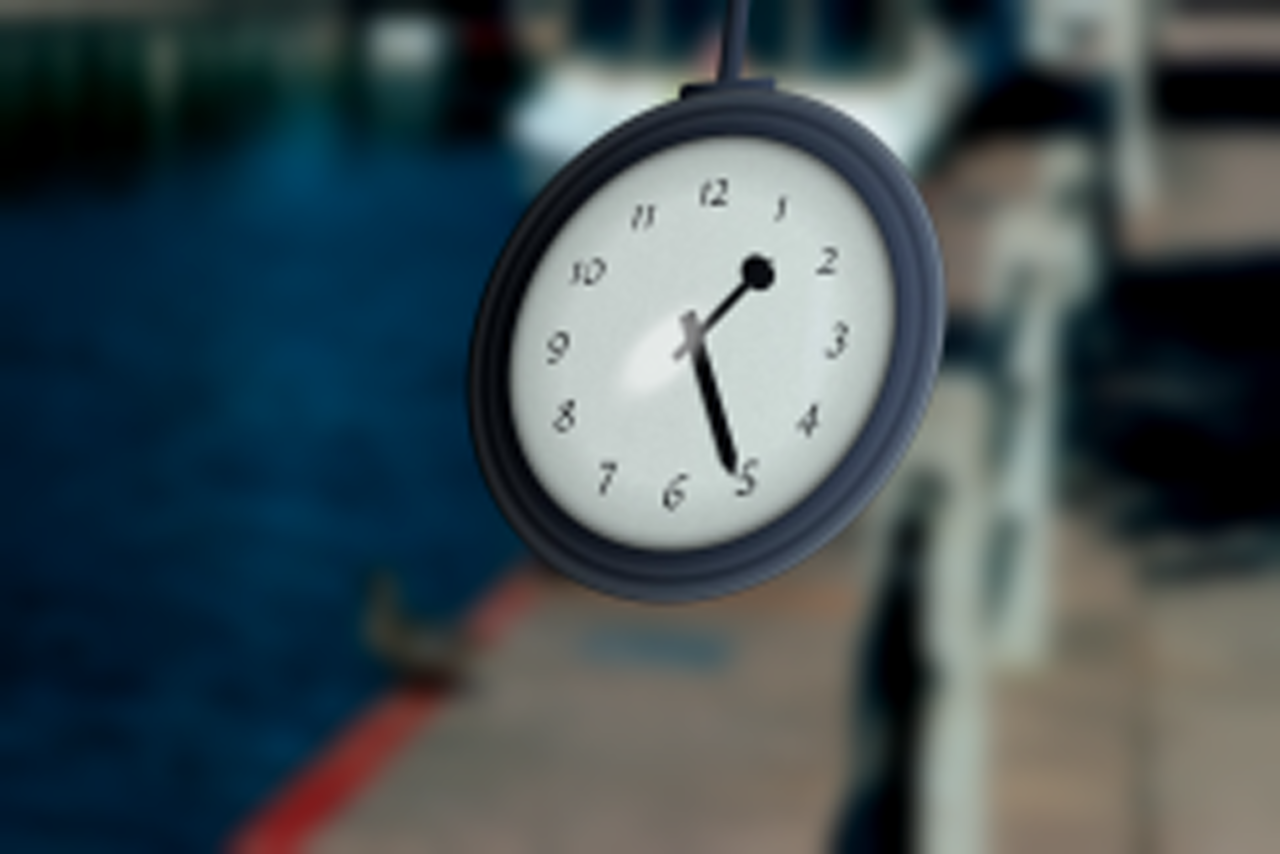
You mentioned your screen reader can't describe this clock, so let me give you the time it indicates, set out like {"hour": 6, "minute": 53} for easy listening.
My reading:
{"hour": 1, "minute": 26}
